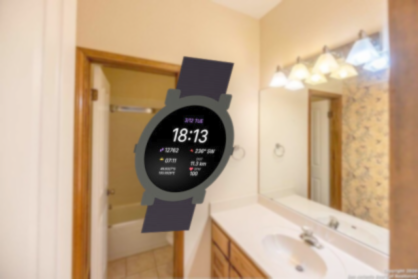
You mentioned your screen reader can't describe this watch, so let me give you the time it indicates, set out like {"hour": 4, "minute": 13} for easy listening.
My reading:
{"hour": 18, "minute": 13}
